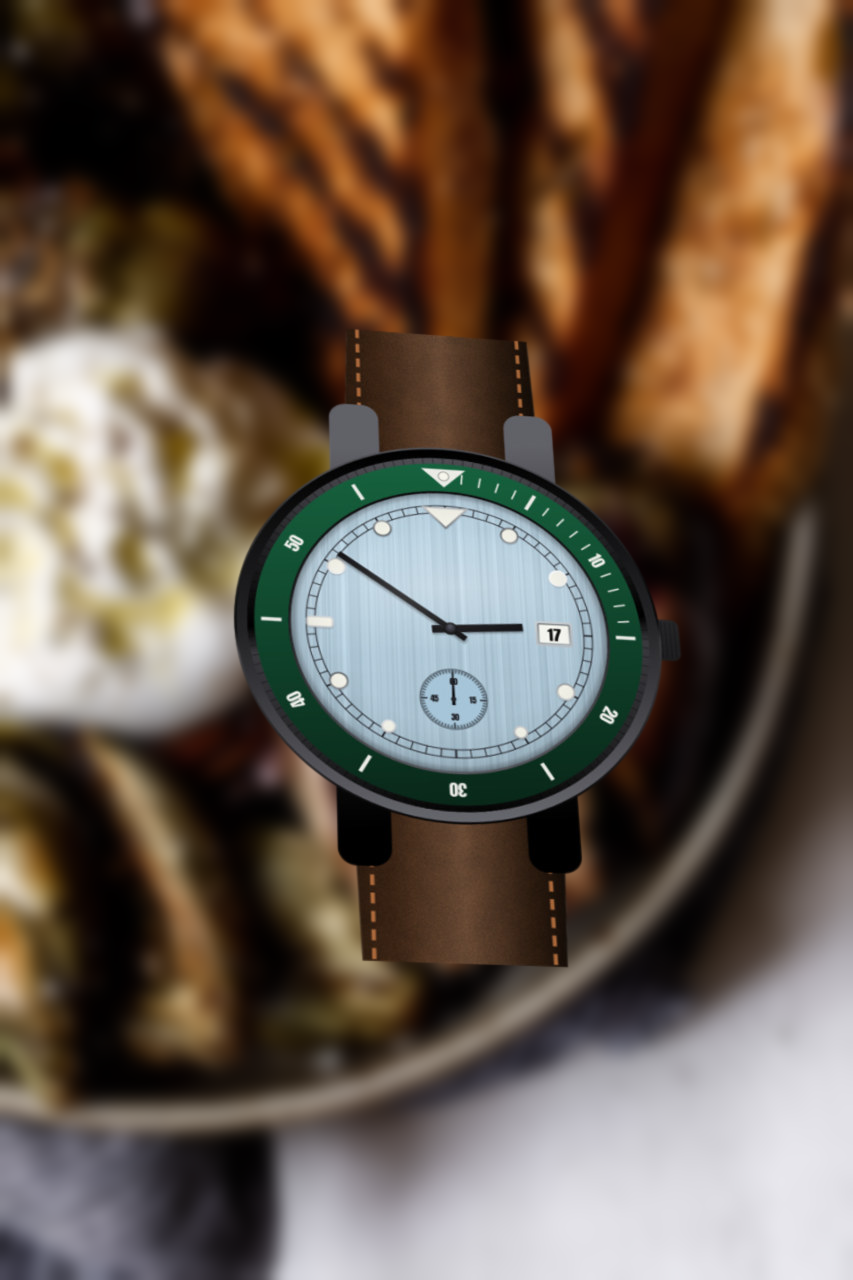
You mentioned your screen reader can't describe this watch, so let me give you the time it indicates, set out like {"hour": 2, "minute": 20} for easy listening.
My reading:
{"hour": 2, "minute": 51}
